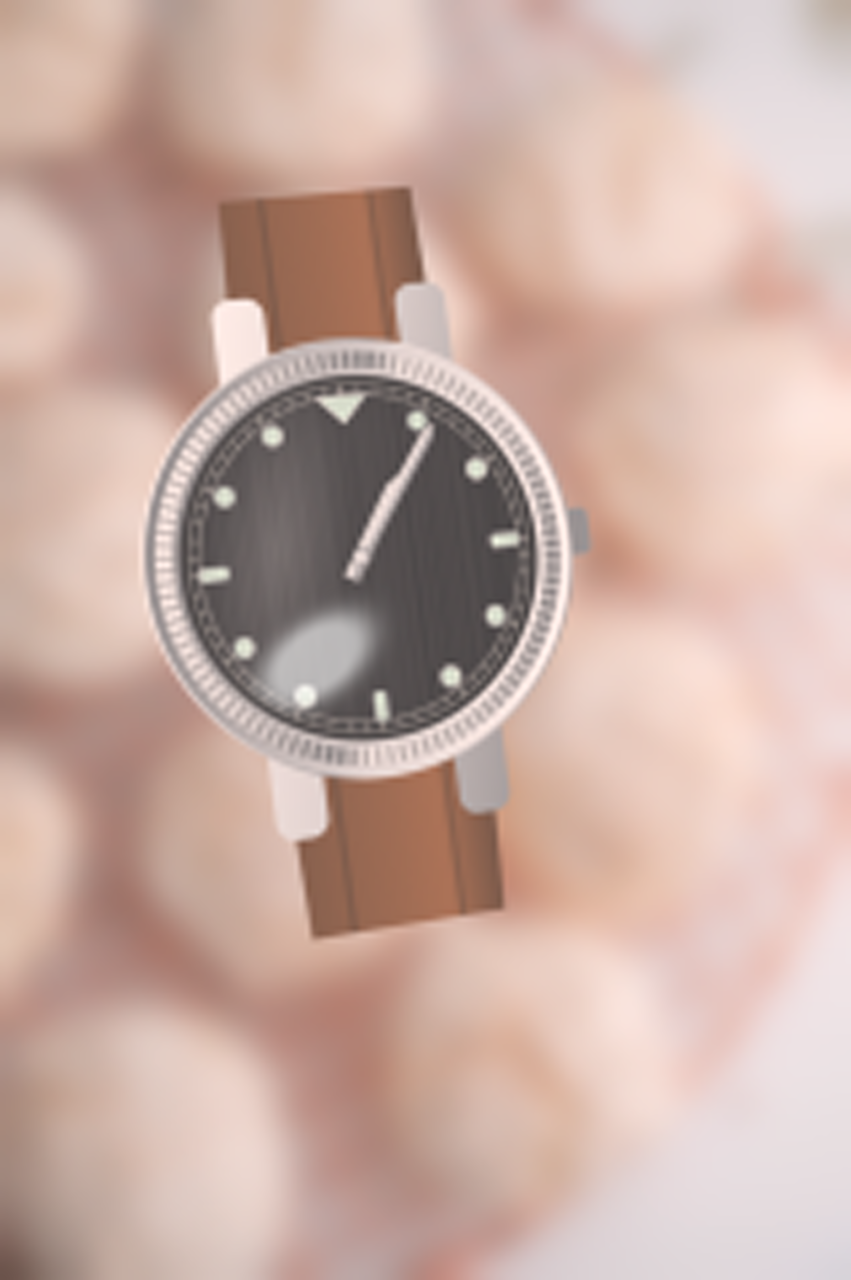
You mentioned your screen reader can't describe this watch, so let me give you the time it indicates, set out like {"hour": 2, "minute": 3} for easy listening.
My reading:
{"hour": 1, "minute": 6}
